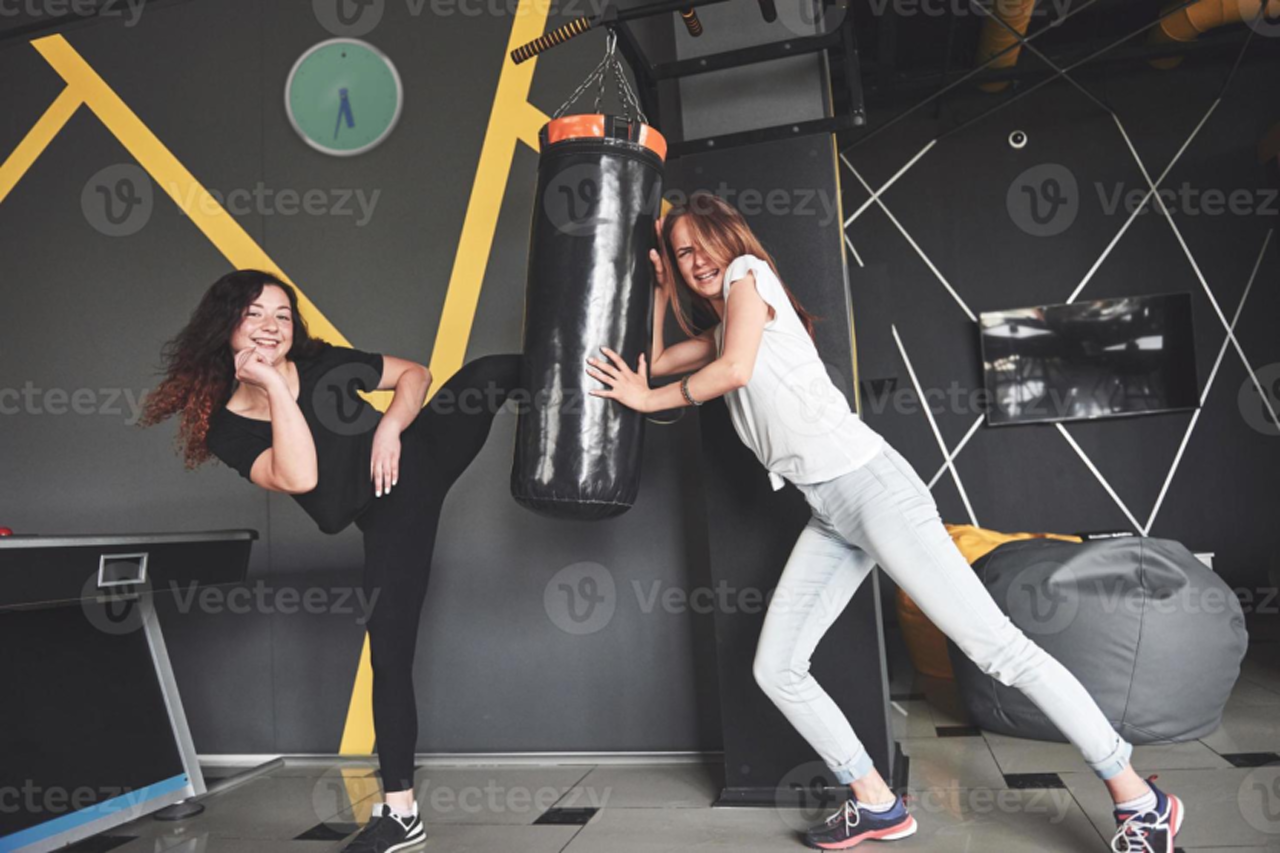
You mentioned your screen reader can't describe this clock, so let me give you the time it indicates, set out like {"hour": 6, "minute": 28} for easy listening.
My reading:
{"hour": 5, "minute": 32}
